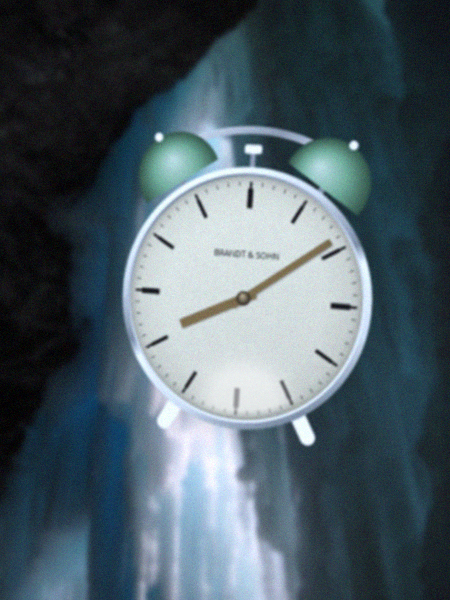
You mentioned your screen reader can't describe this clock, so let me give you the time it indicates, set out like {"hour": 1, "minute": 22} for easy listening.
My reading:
{"hour": 8, "minute": 9}
